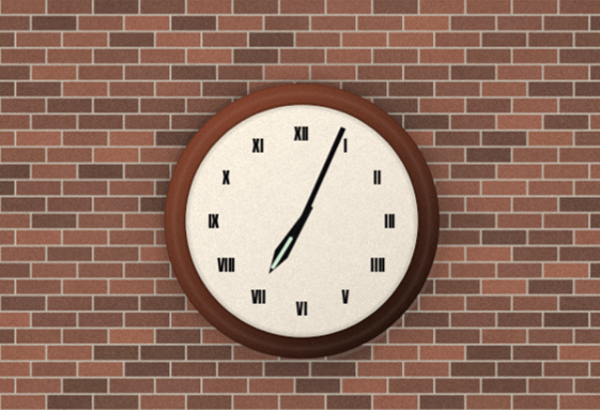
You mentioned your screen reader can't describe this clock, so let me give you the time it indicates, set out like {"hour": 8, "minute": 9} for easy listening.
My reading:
{"hour": 7, "minute": 4}
